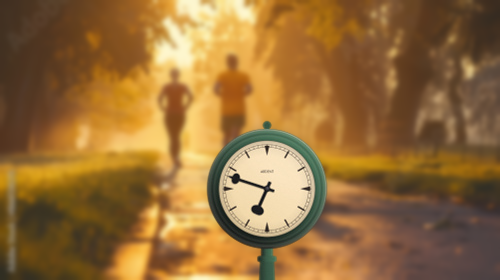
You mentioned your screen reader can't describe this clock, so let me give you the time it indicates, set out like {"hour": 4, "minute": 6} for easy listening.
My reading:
{"hour": 6, "minute": 48}
